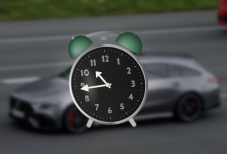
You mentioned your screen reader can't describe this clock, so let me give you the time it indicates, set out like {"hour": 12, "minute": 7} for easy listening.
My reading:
{"hour": 10, "minute": 44}
